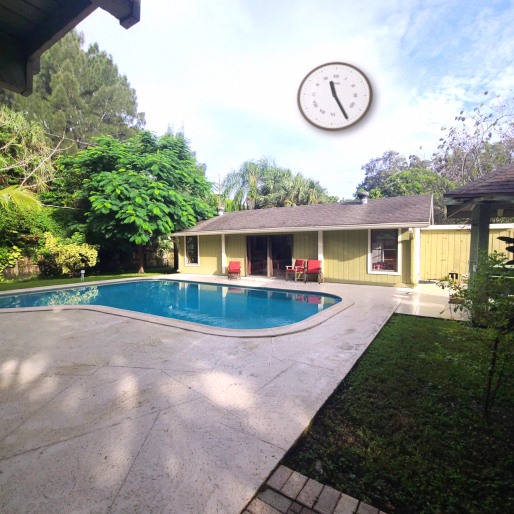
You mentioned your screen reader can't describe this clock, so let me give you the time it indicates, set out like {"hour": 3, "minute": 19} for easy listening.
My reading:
{"hour": 11, "minute": 25}
